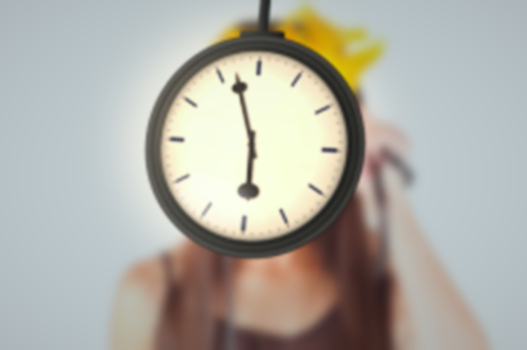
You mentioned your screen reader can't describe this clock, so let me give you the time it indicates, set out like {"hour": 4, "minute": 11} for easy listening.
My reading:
{"hour": 5, "minute": 57}
